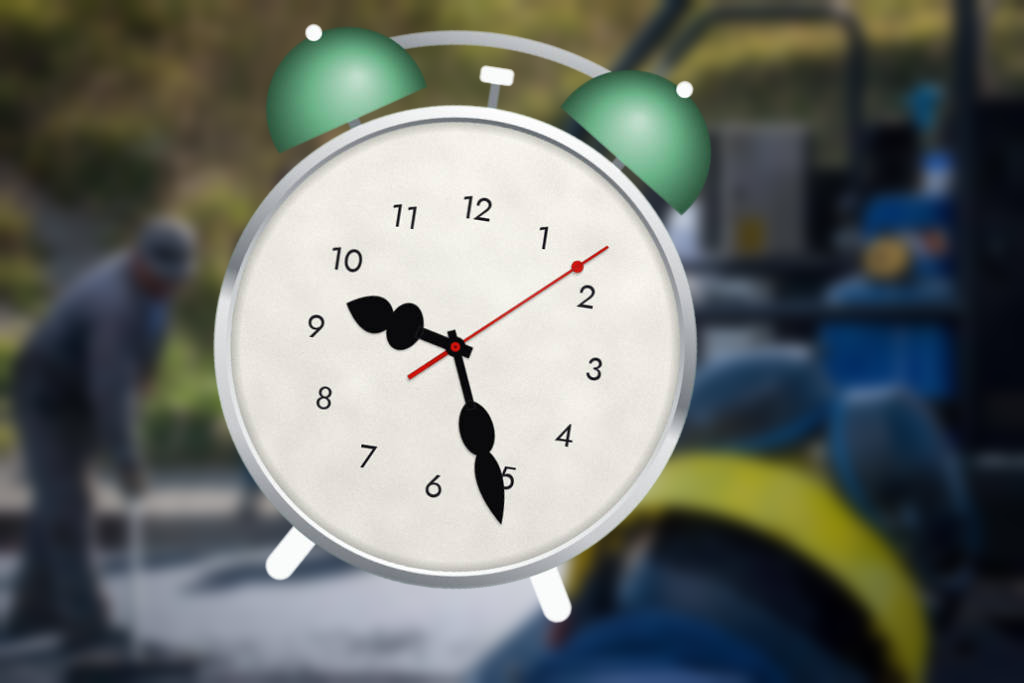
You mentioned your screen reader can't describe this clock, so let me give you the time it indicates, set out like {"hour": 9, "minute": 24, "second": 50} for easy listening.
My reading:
{"hour": 9, "minute": 26, "second": 8}
